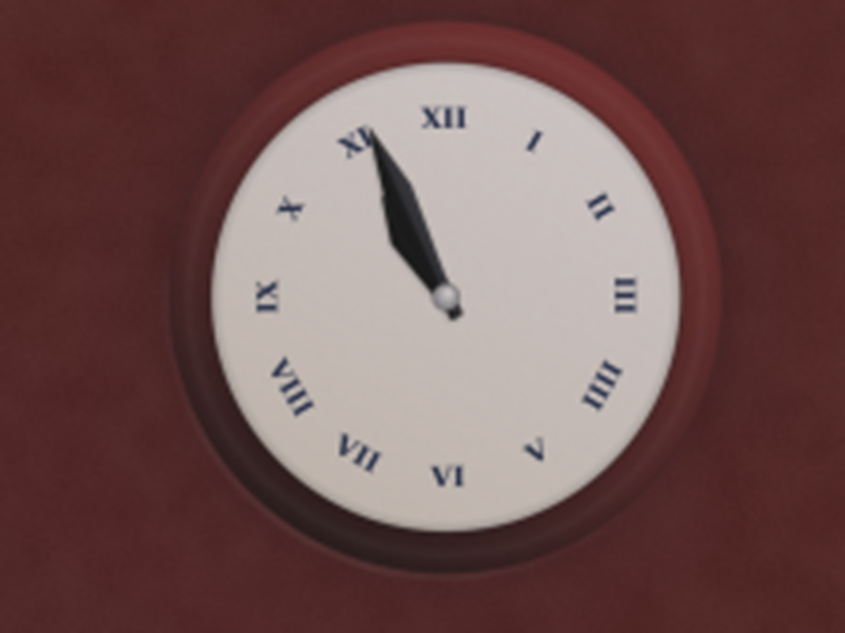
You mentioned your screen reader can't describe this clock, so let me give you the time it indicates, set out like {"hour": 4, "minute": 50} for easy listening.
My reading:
{"hour": 10, "minute": 56}
